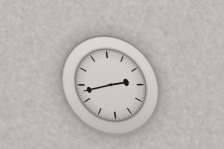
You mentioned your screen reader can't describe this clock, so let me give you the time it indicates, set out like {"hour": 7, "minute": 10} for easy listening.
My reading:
{"hour": 2, "minute": 43}
